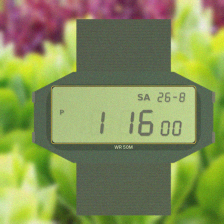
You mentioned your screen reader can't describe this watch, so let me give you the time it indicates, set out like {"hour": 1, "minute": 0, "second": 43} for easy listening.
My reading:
{"hour": 1, "minute": 16, "second": 0}
